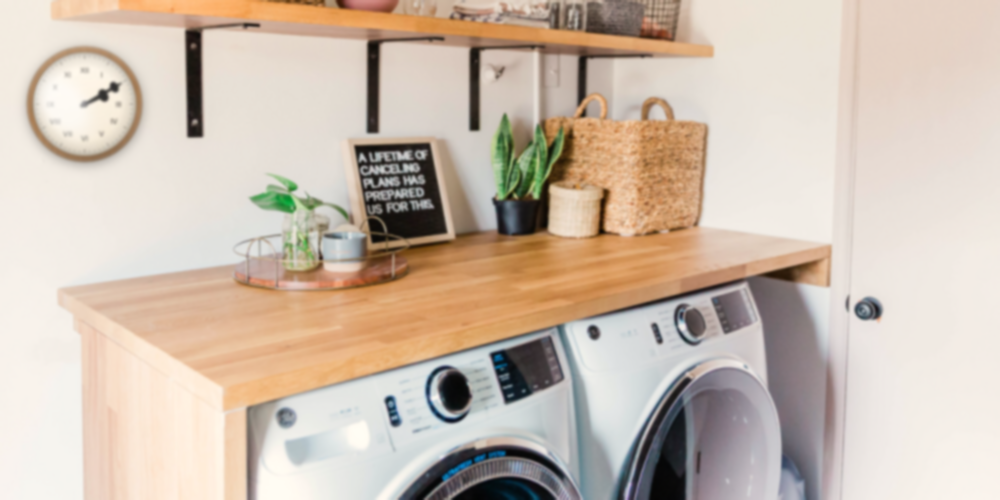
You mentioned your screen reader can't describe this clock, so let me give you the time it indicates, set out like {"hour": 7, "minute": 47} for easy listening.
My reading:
{"hour": 2, "minute": 10}
